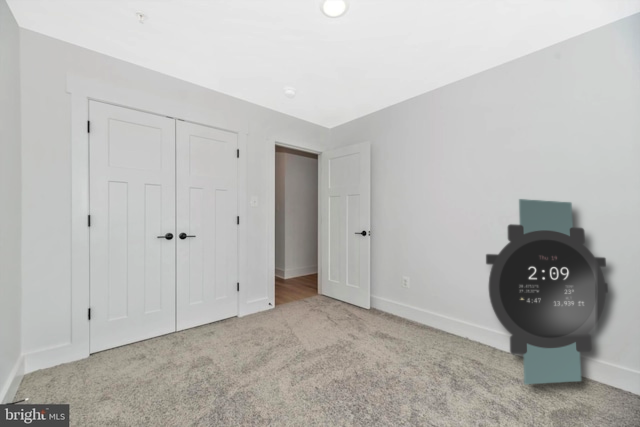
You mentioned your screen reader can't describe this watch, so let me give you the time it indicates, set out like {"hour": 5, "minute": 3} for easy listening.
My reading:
{"hour": 2, "minute": 9}
